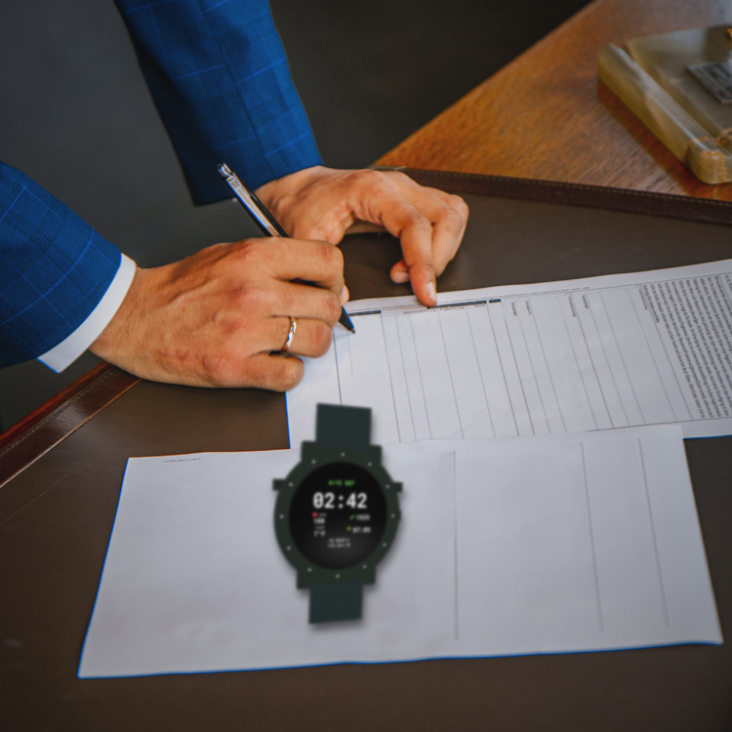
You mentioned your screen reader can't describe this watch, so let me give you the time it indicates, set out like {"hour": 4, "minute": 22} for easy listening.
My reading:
{"hour": 2, "minute": 42}
